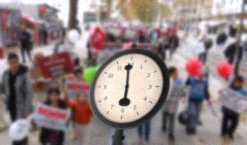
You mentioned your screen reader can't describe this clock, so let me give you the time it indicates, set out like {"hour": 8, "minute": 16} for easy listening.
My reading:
{"hour": 5, "minute": 59}
